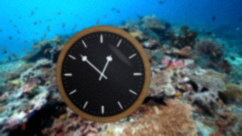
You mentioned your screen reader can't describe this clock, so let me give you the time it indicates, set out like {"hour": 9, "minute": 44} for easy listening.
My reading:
{"hour": 12, "minute": 52}
